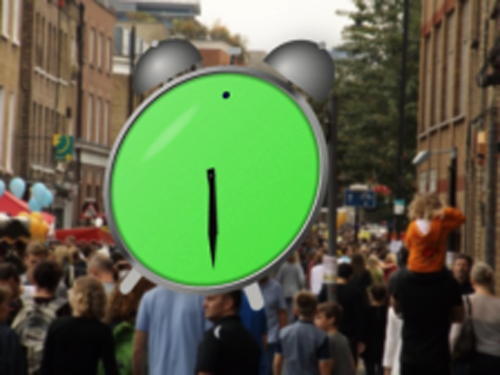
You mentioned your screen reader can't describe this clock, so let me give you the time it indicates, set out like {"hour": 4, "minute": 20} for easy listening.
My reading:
{"hour": 5, "minute": 28}
